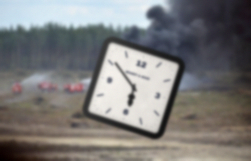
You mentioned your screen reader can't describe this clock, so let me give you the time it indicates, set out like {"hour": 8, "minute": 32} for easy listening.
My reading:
{"hour": 5, "minute": 51}
